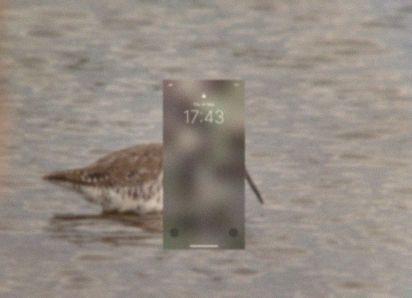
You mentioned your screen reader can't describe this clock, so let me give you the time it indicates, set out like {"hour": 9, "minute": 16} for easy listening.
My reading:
{"hour": 17, "minute": 43}
